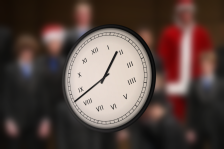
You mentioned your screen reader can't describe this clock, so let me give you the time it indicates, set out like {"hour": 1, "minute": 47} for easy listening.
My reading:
{"hour": 1, "minute": 43}
